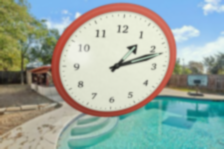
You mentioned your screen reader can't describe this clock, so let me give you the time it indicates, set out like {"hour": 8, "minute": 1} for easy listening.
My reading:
{"hour": 1, "minute": 12}
